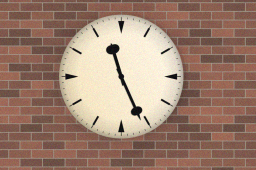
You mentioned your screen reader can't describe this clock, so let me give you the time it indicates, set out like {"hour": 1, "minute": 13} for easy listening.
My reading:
{"hour": 11, "minute": 26}
